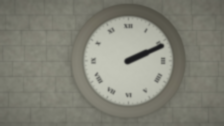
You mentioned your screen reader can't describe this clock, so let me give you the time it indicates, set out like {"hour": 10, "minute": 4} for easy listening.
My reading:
{"hour": 2, "minute": 11}
